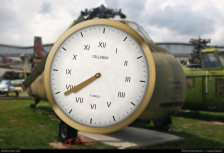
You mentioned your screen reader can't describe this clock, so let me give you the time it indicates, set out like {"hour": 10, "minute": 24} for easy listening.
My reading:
{"hour": 7, "minute": 39}
